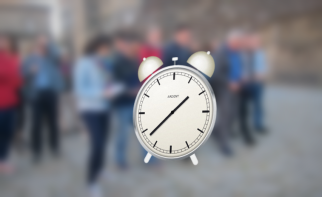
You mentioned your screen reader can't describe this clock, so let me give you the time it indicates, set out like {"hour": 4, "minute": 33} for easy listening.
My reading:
{"hour": 1, "minute": 38}
